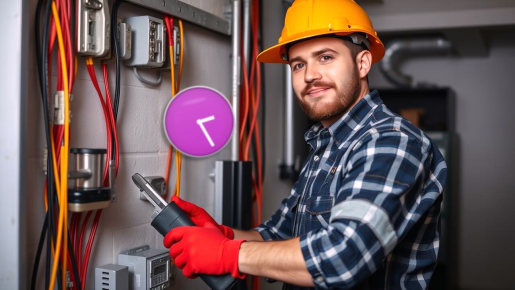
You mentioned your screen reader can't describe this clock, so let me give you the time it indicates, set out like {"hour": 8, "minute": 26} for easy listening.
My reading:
{"hour": 2, "minute": 25}
